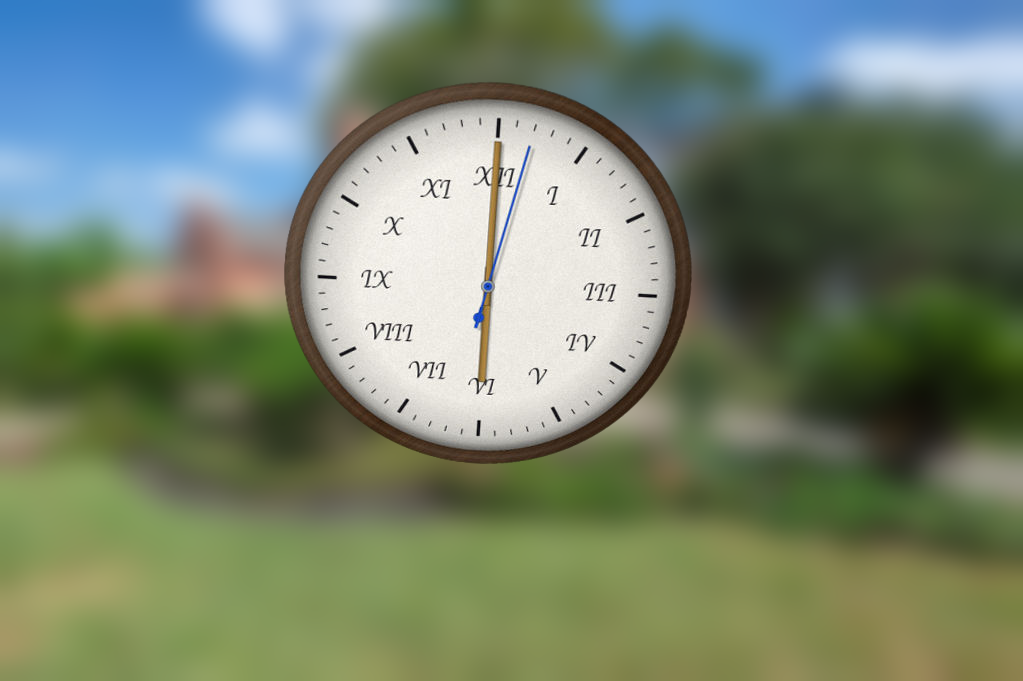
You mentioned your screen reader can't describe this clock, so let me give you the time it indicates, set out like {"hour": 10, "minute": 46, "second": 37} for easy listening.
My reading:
{"hour": 6, "minute": 0, "second": 2}
